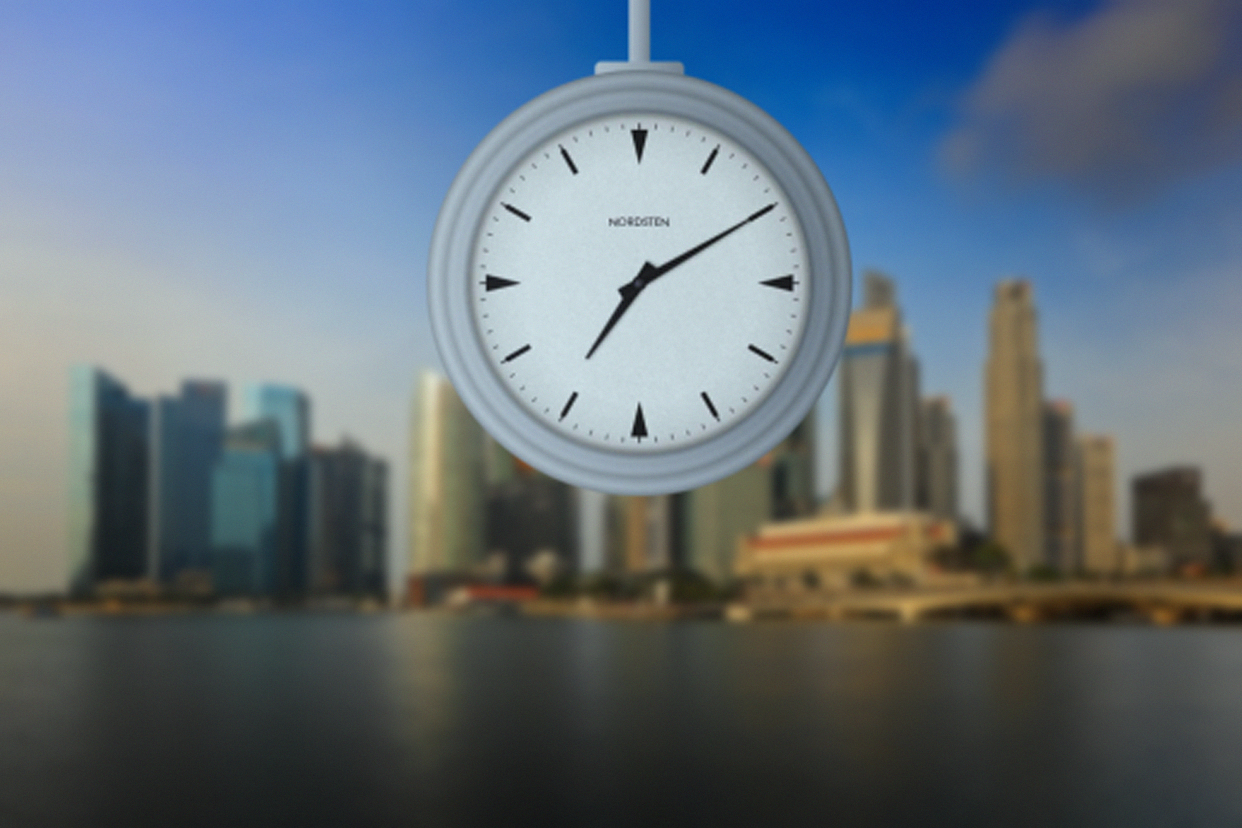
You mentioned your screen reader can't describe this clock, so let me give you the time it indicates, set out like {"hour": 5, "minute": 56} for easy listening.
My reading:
{"hour": 7, "minute": 10}
